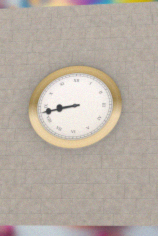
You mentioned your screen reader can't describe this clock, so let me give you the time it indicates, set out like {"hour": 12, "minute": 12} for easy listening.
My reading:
{"hour": 8, "minute": 43}
